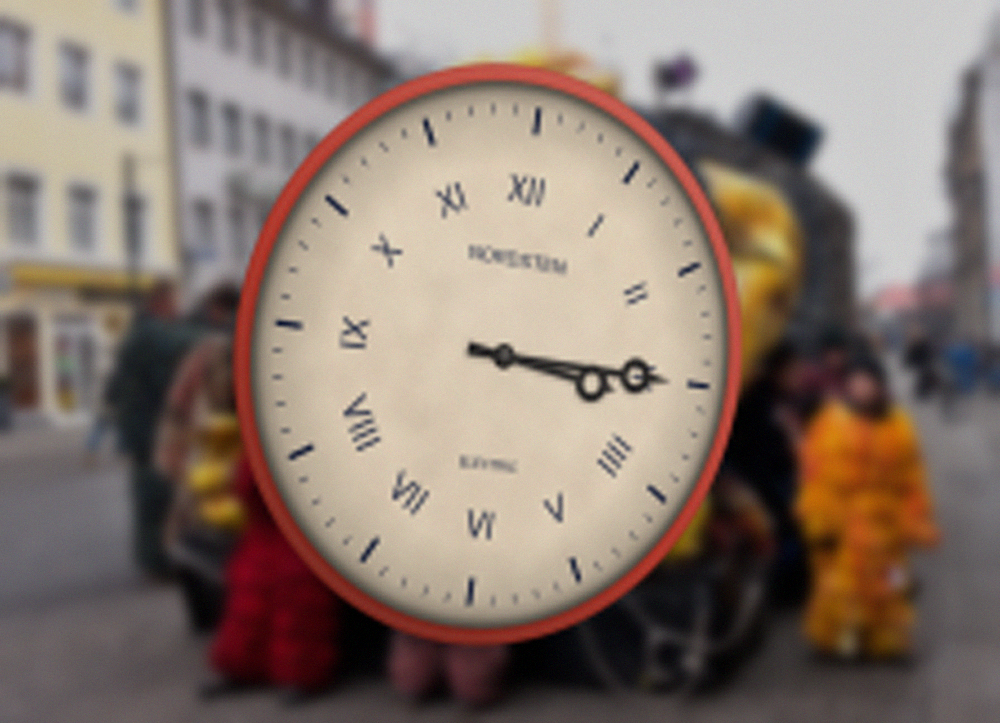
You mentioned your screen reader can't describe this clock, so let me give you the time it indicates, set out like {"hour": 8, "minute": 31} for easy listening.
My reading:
{"hour": 3, "minute": 15}
